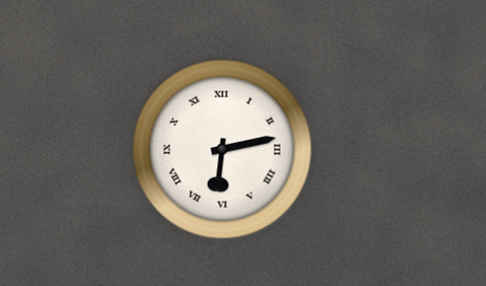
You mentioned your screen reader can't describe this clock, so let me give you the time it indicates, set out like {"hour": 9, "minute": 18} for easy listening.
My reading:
{"hour": 6, "minute": 13}
